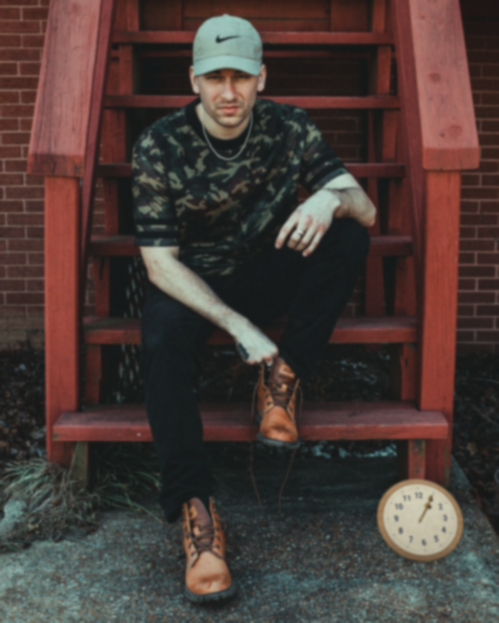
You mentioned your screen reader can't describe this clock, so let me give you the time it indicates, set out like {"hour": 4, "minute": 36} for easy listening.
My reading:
{"hour": 1, "minute": 5}
